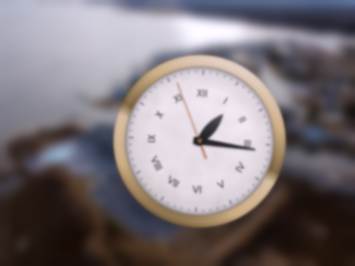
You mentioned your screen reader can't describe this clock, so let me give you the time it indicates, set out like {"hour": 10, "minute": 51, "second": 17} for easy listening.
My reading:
{"hour": 1, "minute": 15, "second": 56}
